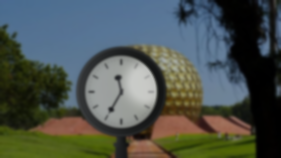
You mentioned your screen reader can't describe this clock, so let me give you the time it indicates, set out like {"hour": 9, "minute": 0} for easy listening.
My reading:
{"hour": 11, "minute": 35}
